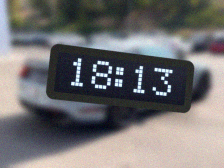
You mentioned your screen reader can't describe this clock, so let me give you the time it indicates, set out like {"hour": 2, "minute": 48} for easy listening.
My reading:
{"hour": 18, "minute": 13}
